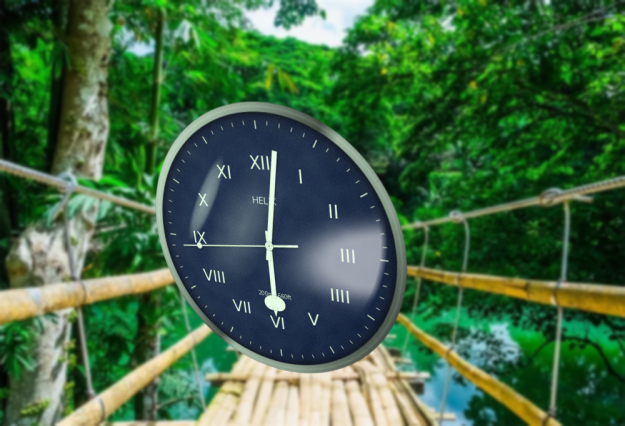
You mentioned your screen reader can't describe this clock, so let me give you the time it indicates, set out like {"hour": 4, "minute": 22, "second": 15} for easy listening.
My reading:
{"hour": 6, "minute": 1, "second": 44}
